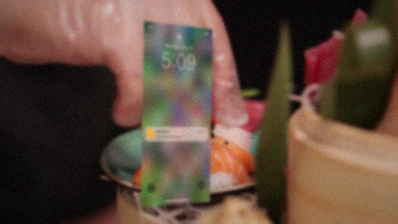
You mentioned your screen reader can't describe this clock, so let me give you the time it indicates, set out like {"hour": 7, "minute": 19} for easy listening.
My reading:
{"hour": 5, "minute": 9}
